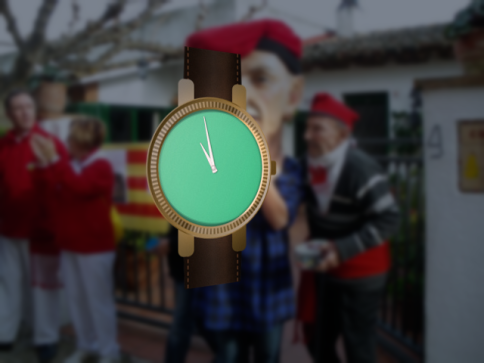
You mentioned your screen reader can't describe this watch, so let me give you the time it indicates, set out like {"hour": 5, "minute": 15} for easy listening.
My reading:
{"hour": 10, "minute": 58}
